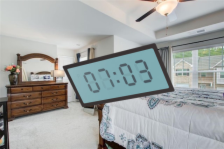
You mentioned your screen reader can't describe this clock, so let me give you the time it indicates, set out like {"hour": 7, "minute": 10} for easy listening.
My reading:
{"hour": 7, "minute": 3}
